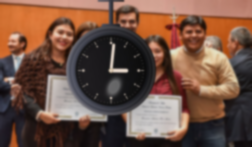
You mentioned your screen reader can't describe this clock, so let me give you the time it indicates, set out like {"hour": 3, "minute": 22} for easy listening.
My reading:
{"hour": 3, "minute": 1}
